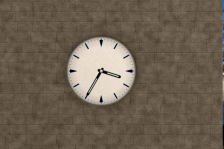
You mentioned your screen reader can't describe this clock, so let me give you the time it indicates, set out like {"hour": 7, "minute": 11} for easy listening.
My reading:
{"hour": 3, "minute": 35}
